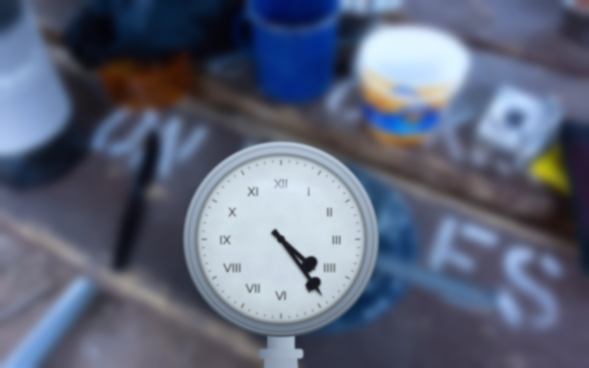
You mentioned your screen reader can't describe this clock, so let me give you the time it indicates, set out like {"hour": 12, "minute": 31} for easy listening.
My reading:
{"hour": 4, "minute": 24}
